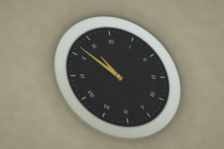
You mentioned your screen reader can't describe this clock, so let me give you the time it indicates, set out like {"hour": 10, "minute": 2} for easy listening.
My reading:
{"hour": 10, "minute": 52}
